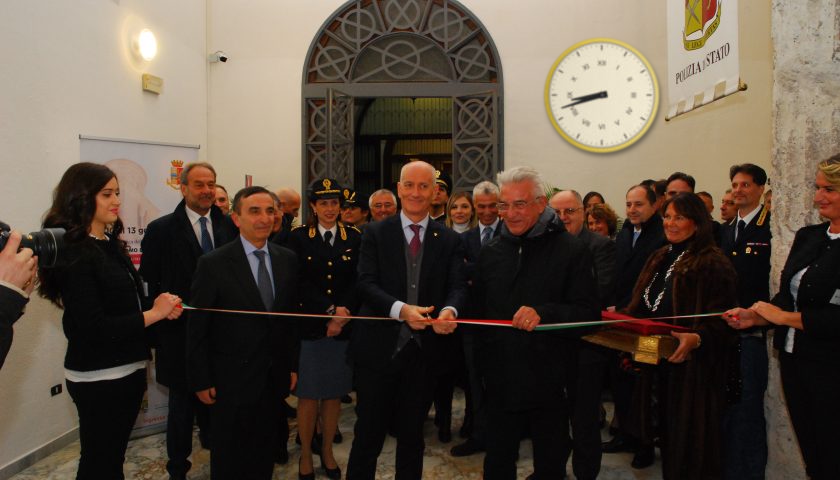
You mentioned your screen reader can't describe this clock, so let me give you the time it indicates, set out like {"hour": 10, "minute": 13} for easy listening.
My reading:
{"hour": 8, "minute": 42}
